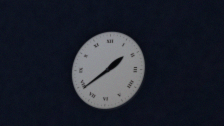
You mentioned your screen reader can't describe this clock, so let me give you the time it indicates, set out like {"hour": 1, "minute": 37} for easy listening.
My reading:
{"hour": 1, "minute": 39}
